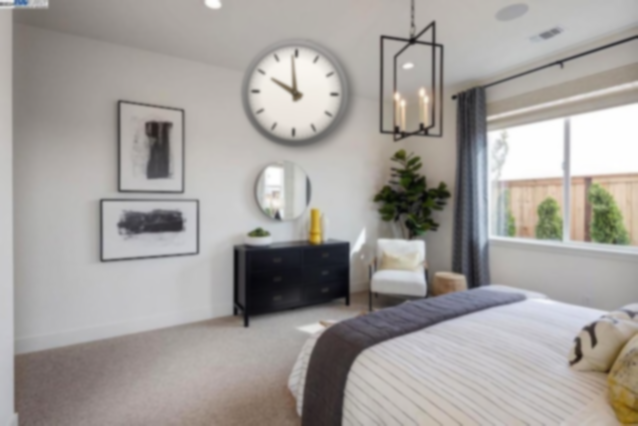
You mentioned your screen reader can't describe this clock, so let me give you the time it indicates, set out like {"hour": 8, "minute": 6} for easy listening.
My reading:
{"hour": 9, "minute": 59}
